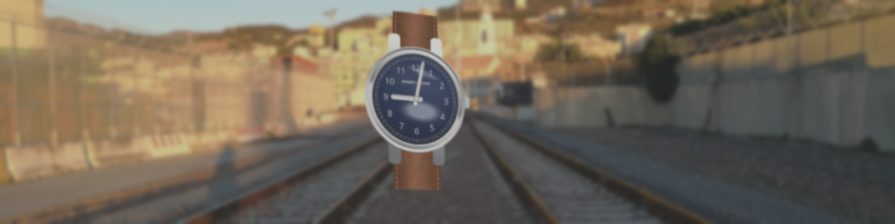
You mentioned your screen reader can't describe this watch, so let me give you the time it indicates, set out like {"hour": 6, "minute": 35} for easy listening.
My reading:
{"hour": 9, "minute": 2}
